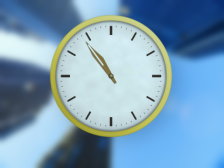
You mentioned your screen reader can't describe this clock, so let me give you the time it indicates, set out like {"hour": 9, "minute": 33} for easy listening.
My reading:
{"hour": 10, "minute": 54}
